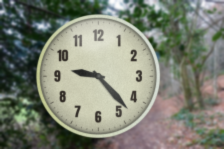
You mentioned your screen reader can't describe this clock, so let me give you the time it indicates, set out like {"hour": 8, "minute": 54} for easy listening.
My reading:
{"hour": 9, "minute": 23}
